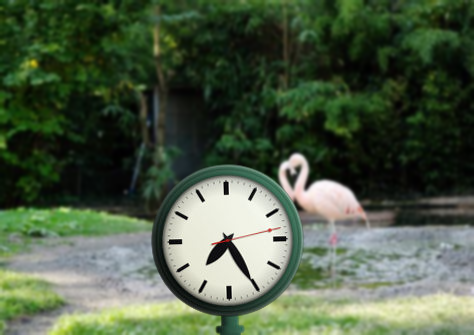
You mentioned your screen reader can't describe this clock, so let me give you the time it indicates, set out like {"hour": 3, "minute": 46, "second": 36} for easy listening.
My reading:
{"hour": 7, "minute": 25, "second": 13}
